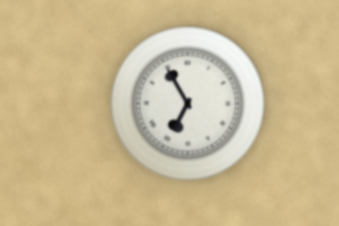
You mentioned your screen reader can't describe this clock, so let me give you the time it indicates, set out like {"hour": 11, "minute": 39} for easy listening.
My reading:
{"hour": 6, "minute": 55}
